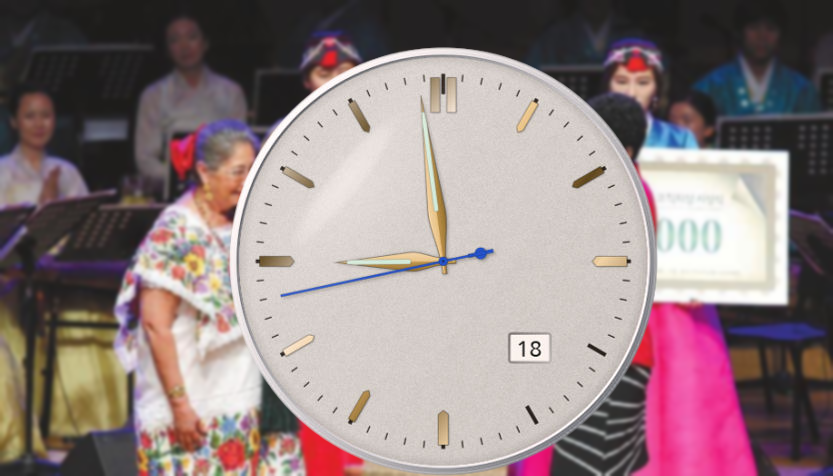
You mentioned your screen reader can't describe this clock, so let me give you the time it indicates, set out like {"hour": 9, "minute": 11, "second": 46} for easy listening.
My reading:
{"hour": 8, "minute": 58, "second": 43}
